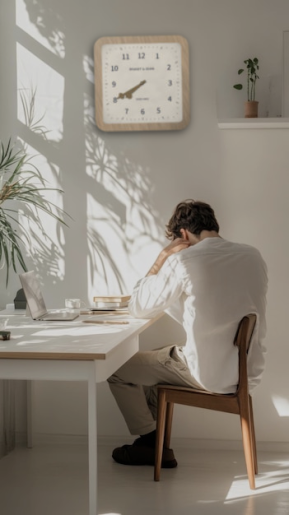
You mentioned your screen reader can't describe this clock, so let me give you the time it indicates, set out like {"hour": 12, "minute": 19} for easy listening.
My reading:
{"hour": 7, "minute": 40}
